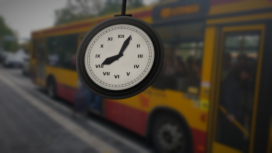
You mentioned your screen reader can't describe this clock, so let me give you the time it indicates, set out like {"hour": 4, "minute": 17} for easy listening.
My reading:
{"hour": 8, "minute": 4}
